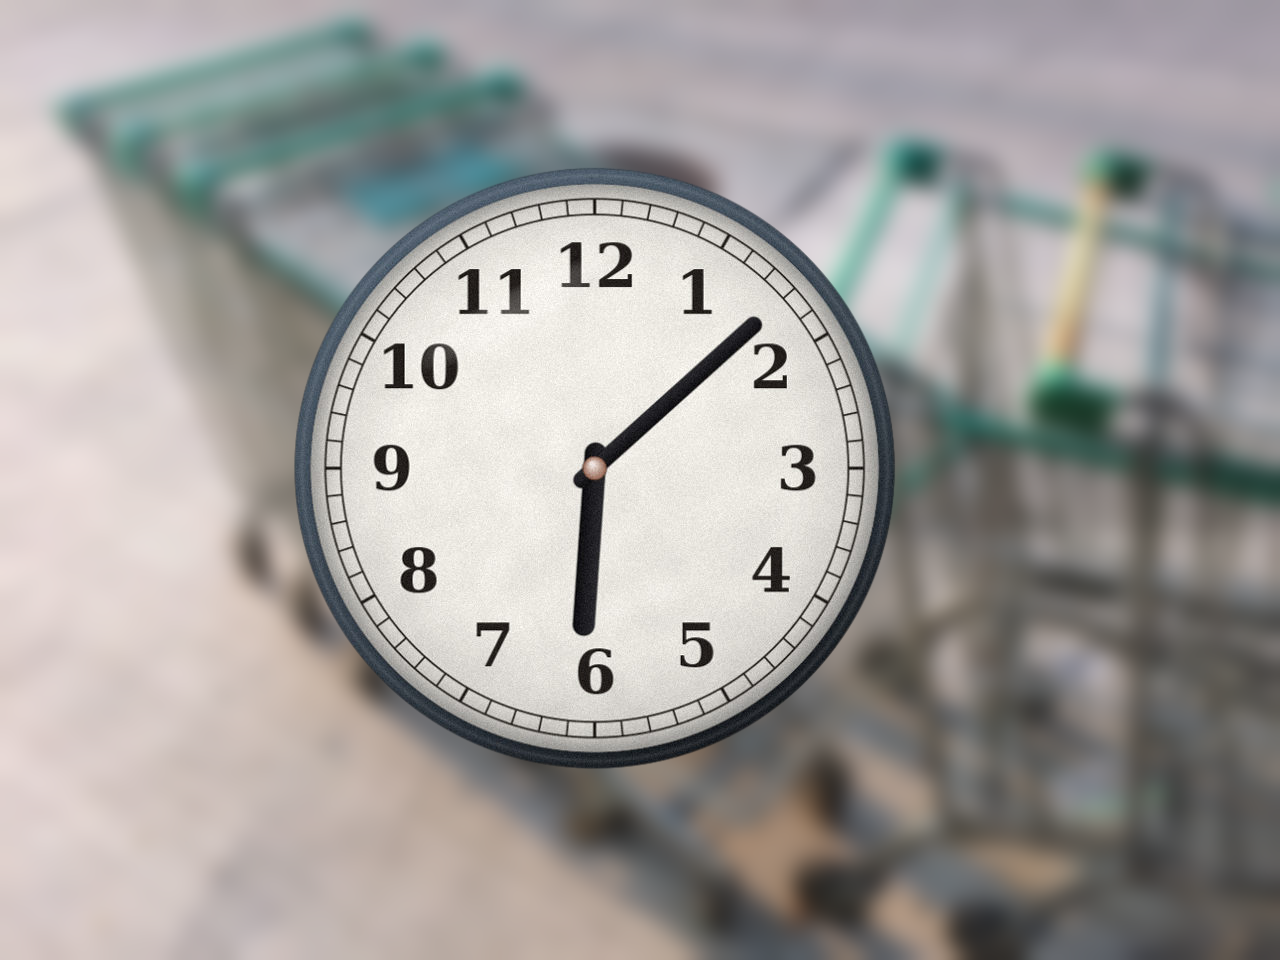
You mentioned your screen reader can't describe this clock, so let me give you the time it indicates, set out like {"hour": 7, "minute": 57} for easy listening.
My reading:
{"hour": 6, "minute": 8}
